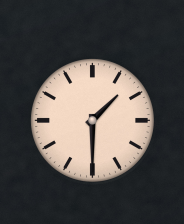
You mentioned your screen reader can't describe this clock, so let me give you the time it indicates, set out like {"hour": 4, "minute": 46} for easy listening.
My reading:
{"hour": 1, "minute": 30}
